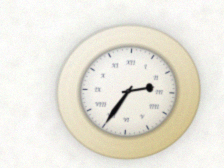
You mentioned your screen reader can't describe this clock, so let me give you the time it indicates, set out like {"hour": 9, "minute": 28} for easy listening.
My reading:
{"hour": 2, "minute": 35}
